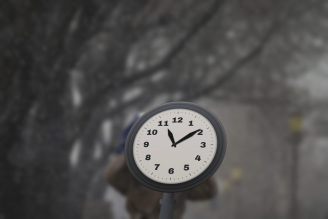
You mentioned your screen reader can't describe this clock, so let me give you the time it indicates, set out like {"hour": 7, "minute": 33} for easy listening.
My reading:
{"hour": 11, "minute": 9}
